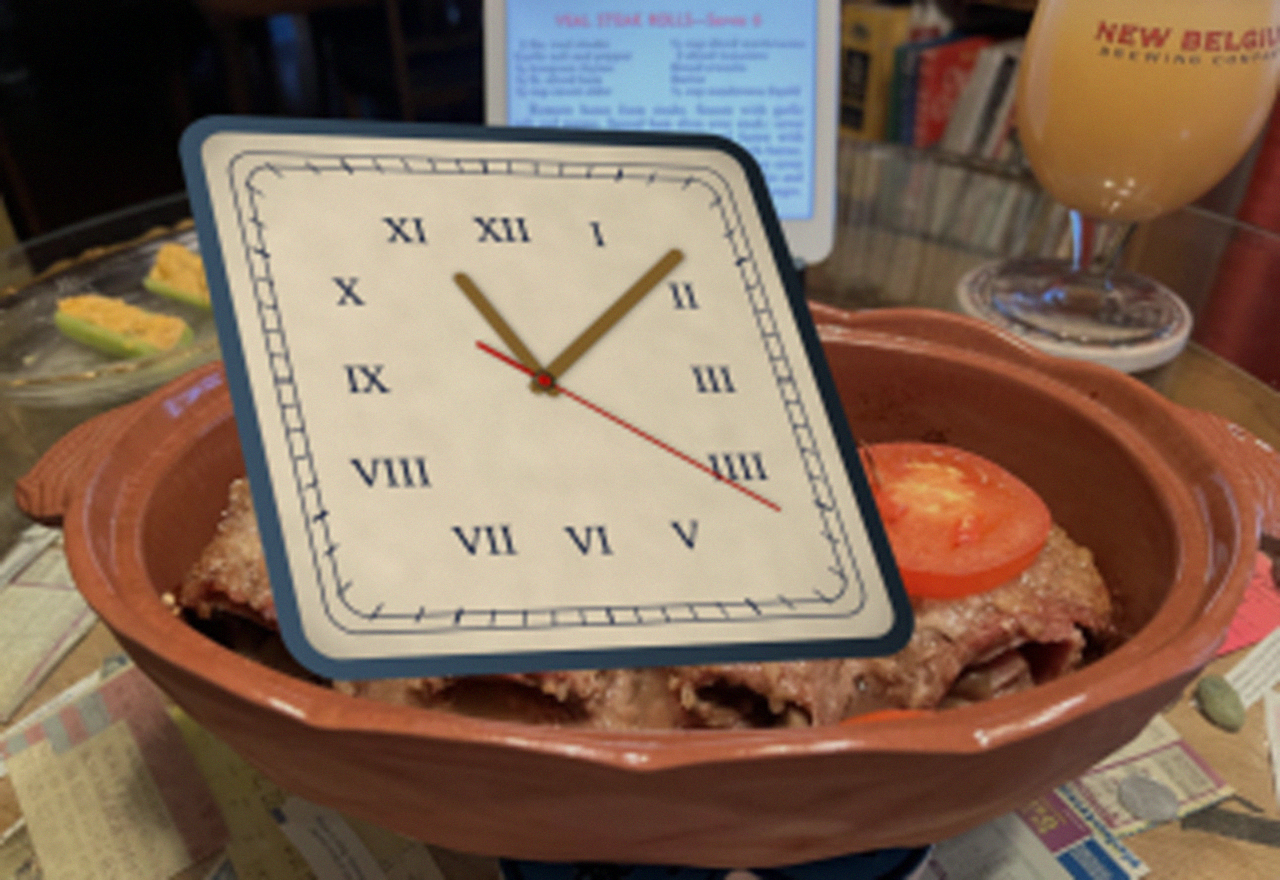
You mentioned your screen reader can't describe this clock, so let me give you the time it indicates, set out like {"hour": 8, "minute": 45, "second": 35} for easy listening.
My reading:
{"hour": 11, "minute": 8, "second": 21}
